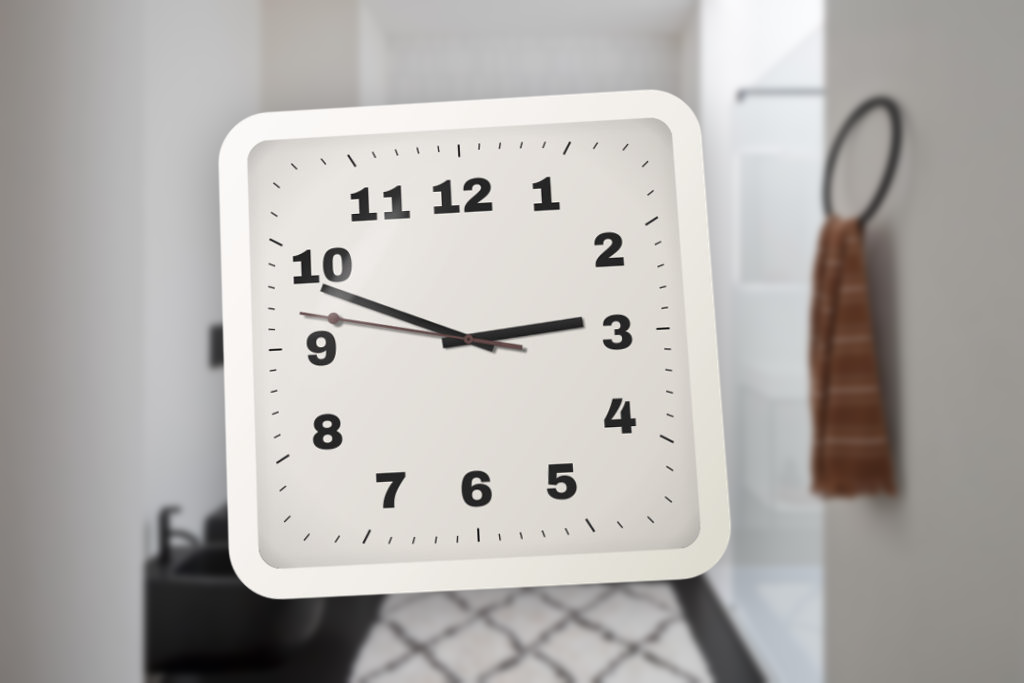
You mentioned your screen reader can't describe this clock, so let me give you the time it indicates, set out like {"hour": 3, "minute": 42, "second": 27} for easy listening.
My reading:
{"hour": 2, "minute": 48, "second": 47}
